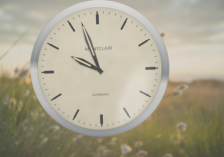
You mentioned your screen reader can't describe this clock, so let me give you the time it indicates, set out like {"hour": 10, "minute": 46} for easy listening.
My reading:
{"hour": 9, "minute": 57}
